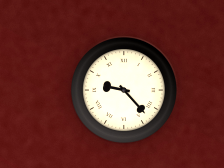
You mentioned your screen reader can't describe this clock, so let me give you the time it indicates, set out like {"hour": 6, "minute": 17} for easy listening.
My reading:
{"hour": 9, "minute": 23}
